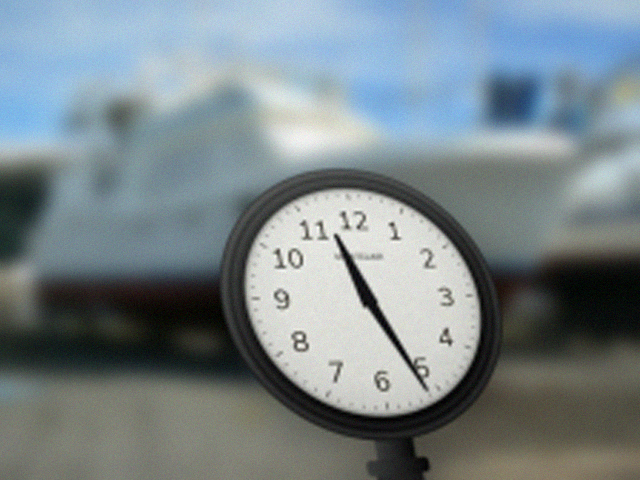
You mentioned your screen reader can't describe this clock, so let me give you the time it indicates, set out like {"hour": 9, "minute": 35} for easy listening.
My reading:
{"hour": 11, "minute": 26}
